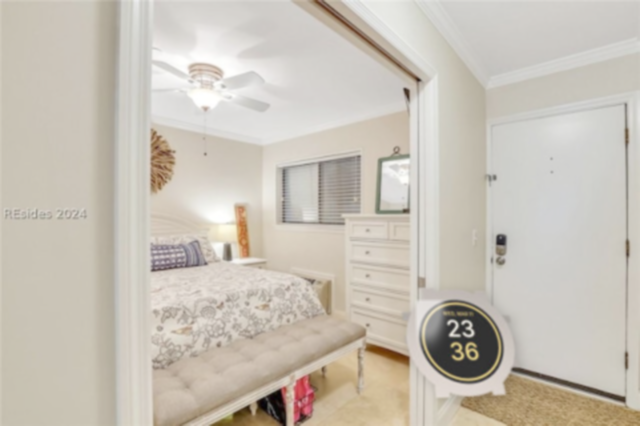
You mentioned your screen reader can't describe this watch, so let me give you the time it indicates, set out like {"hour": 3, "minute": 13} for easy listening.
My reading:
{"hour": 23, "minute": 36}
